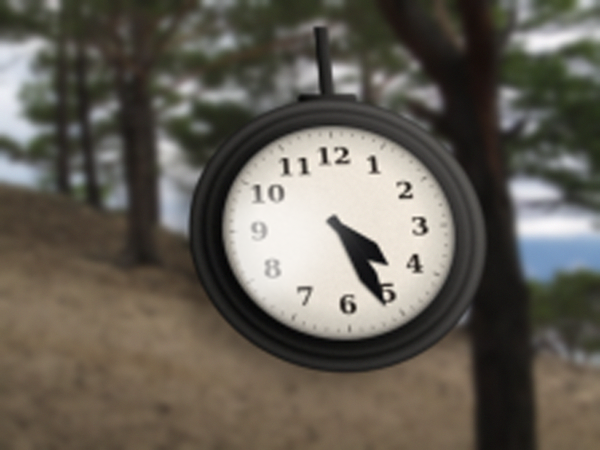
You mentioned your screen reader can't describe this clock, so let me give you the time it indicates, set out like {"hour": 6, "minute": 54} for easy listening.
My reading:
{"hour": 4, "minute": 26}
